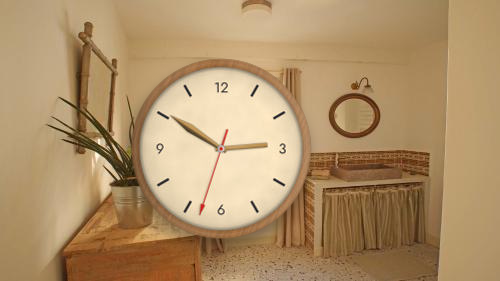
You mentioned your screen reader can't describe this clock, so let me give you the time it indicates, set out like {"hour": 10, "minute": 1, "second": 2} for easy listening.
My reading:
{"hour": 2, "minute": 50, "second": 33}
